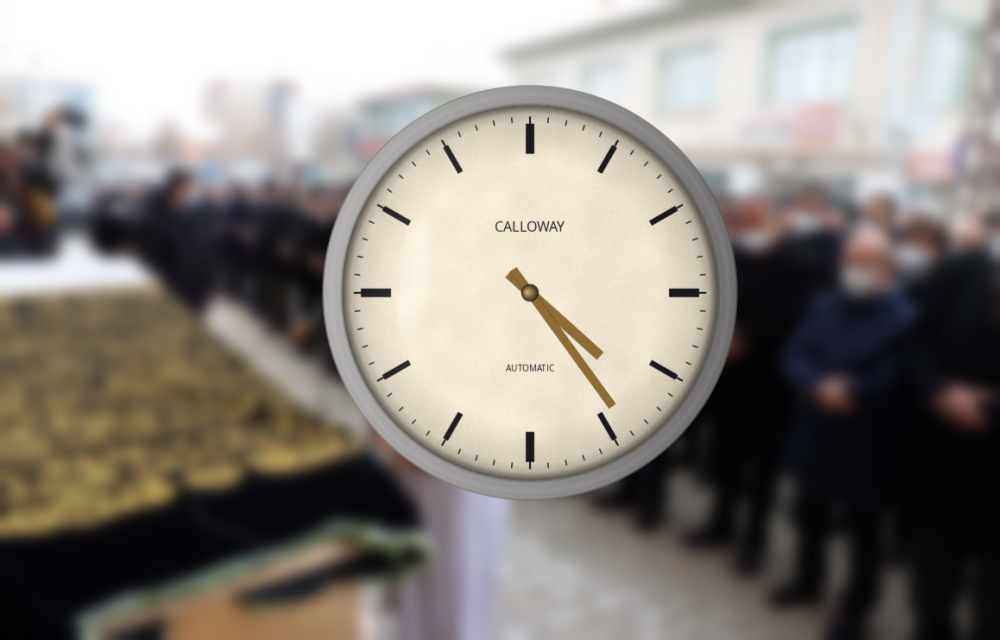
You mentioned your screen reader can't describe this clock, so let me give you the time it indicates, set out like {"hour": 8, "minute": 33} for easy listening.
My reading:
{"hour": 4, "minute": 24}
